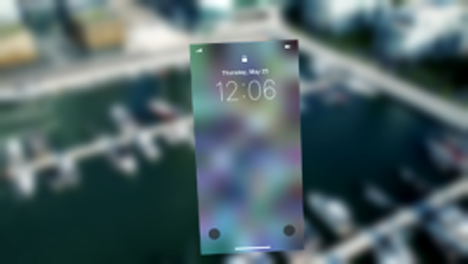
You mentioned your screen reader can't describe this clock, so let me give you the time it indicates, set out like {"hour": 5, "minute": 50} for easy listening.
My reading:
{"hour": 12, "minute": 6}
